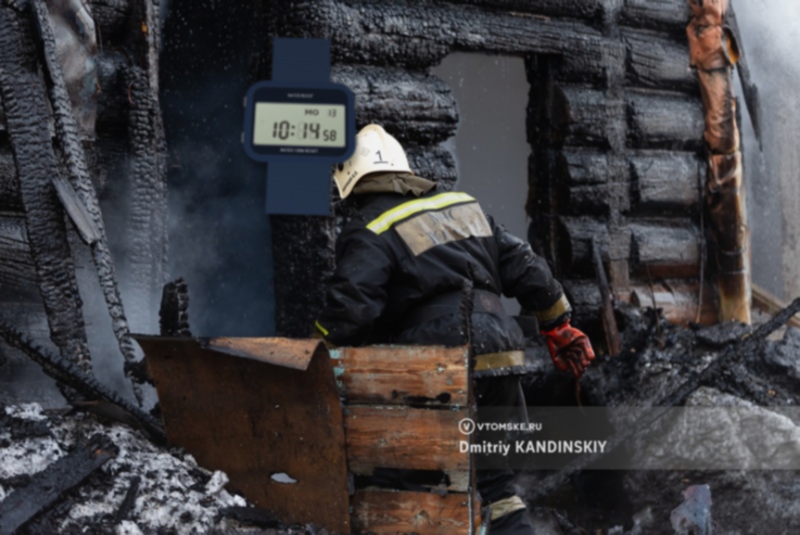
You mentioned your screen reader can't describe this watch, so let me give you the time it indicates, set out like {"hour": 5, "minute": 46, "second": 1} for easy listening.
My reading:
{"hour": 10, "minute": 14, "second": 58}
